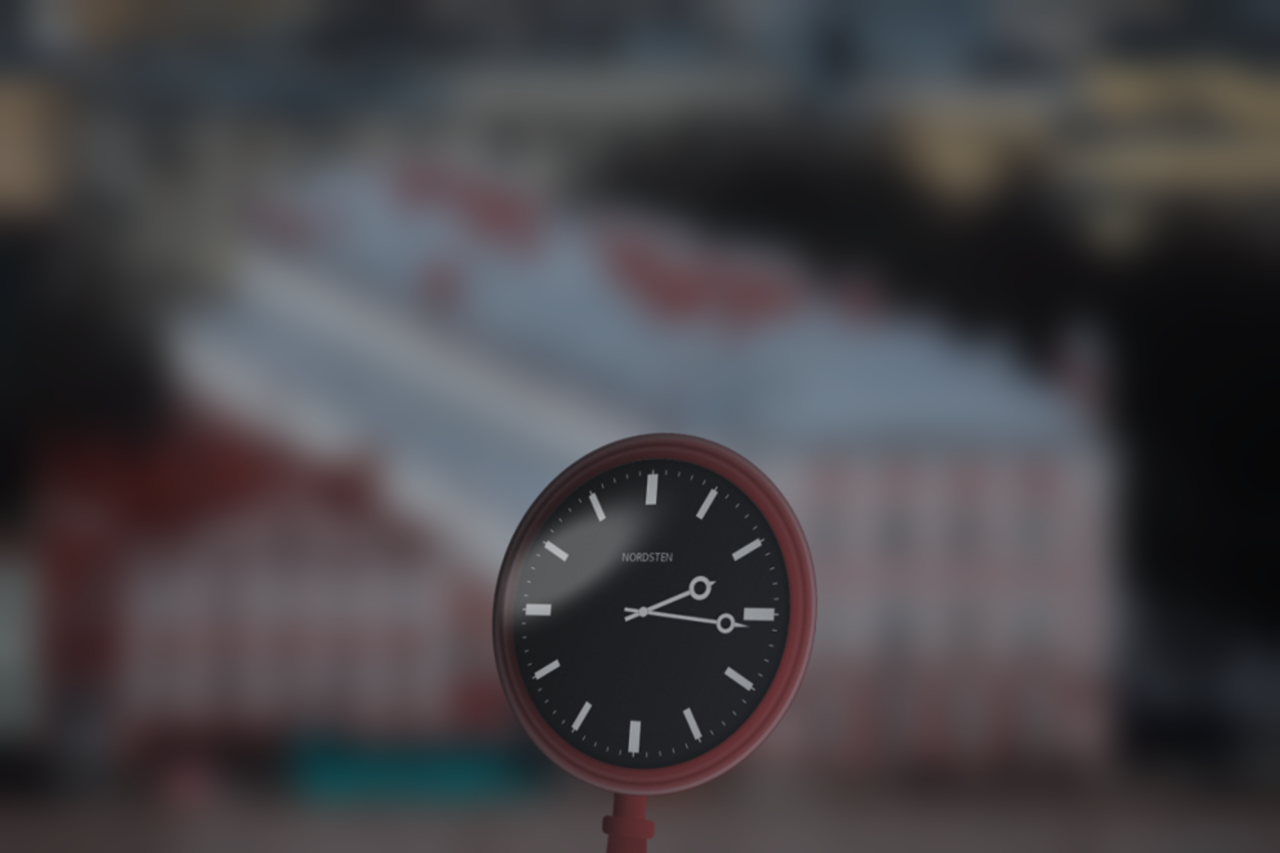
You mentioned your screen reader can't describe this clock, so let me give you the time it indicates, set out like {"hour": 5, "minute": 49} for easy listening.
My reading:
{"hour": 2, "minute": 16}
